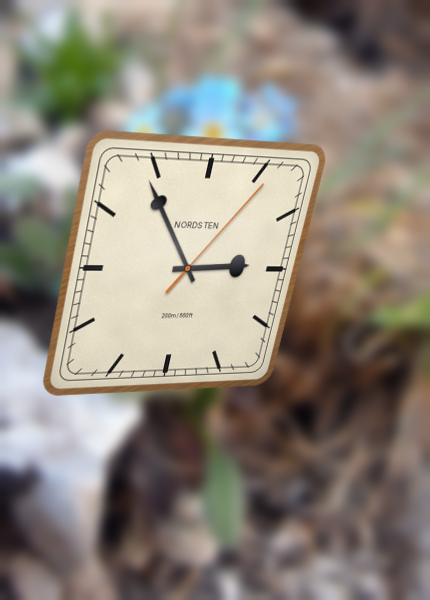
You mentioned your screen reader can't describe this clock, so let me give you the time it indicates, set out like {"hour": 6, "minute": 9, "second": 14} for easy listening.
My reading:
{"hour": 2, "minute": 54, "second": 6}
